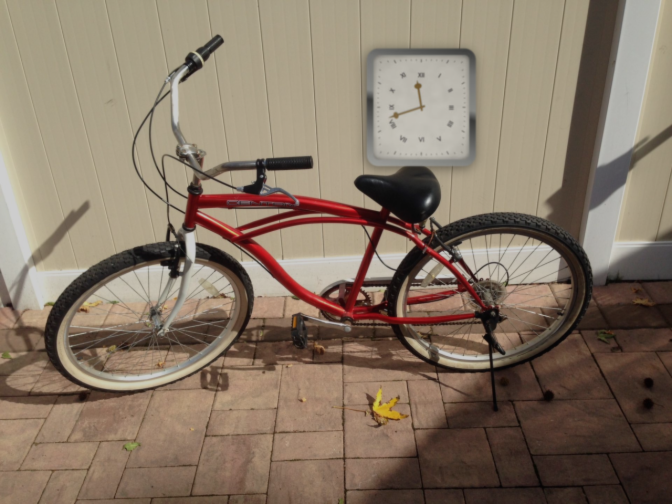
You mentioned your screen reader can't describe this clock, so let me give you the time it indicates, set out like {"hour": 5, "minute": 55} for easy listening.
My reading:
{"hour": 11, "minute": 42}
